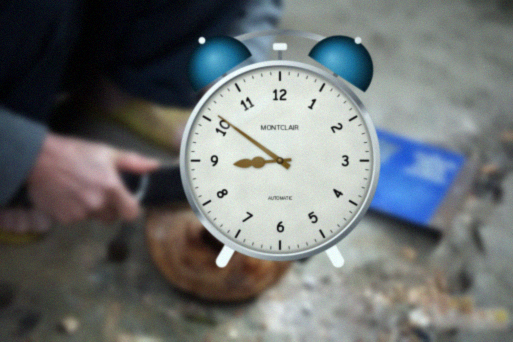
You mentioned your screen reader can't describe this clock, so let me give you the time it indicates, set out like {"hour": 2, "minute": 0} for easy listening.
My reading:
{"hour": 8, "minute": 51}
